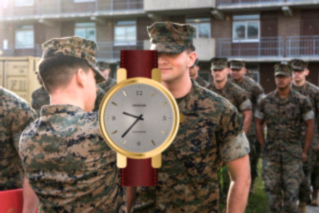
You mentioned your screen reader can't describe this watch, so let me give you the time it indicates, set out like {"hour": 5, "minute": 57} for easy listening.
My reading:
{"hour": 9, "minute": 37}
